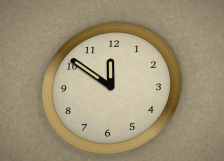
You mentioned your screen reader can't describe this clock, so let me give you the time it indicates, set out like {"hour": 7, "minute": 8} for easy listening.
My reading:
{"hour": 11, "minute": 51}
